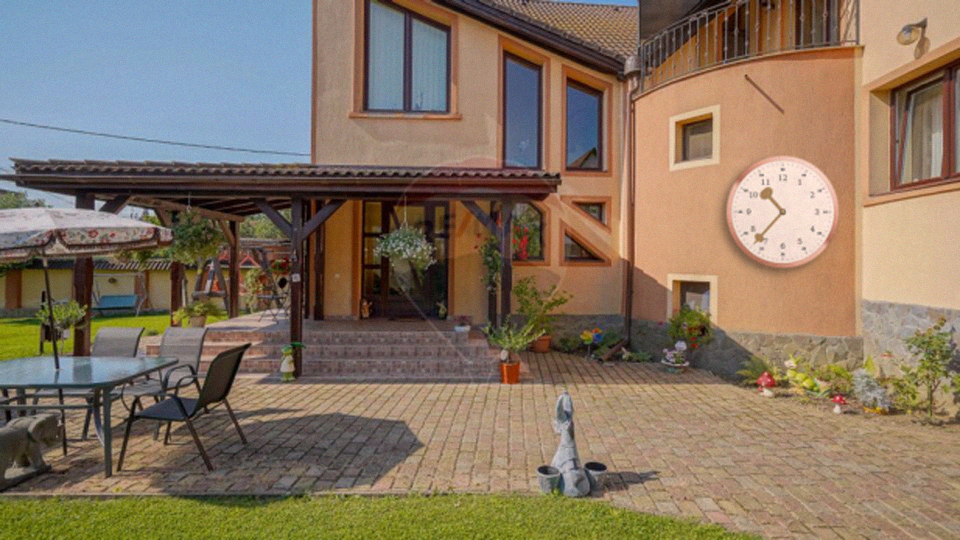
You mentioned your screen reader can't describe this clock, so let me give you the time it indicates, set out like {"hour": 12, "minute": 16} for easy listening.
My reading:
{"hour": 10, "minute": 37}
